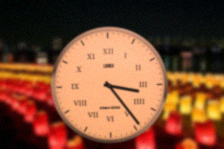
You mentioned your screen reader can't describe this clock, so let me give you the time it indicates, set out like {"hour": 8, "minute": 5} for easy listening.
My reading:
{"hour": 3, "minute": 24}
